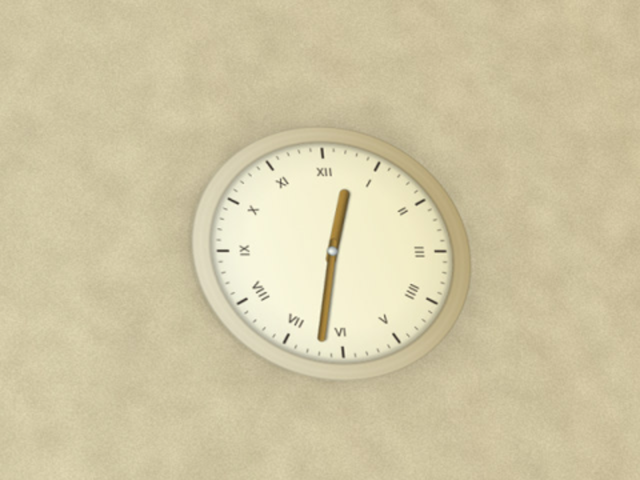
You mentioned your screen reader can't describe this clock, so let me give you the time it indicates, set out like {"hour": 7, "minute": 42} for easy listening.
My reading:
{"hour": 12, "minute": 32}
